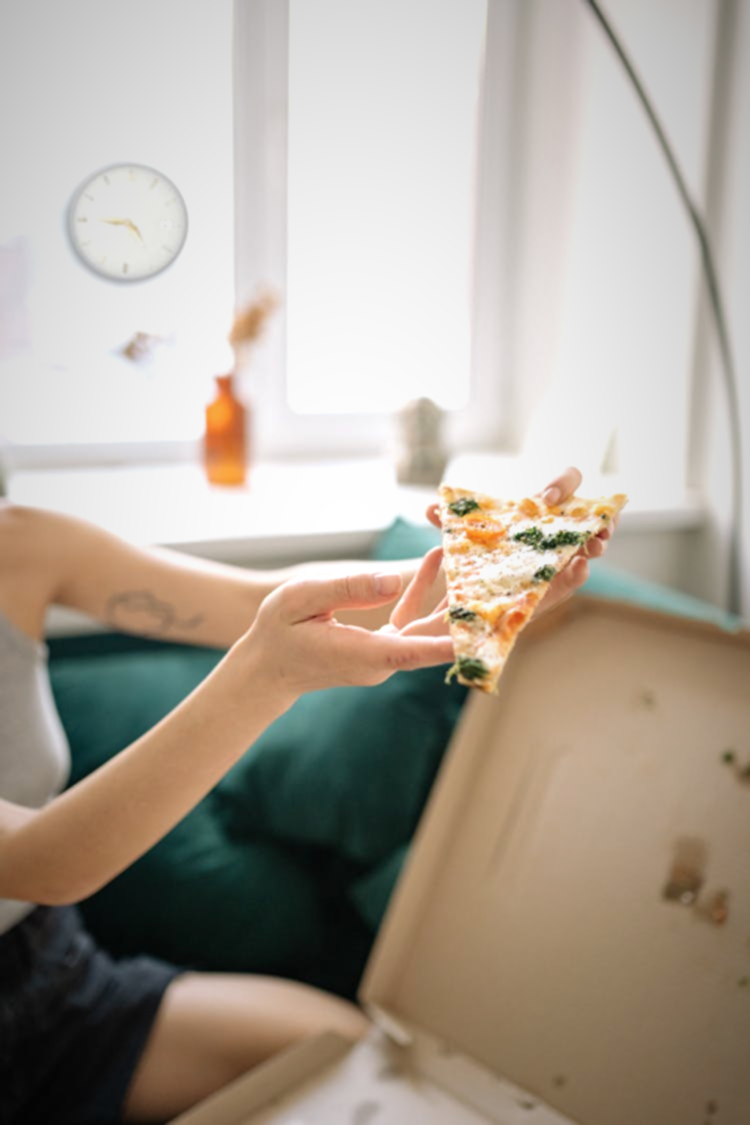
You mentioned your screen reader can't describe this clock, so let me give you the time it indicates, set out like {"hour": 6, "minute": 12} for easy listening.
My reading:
{"hour": 4, "minute": 46}
